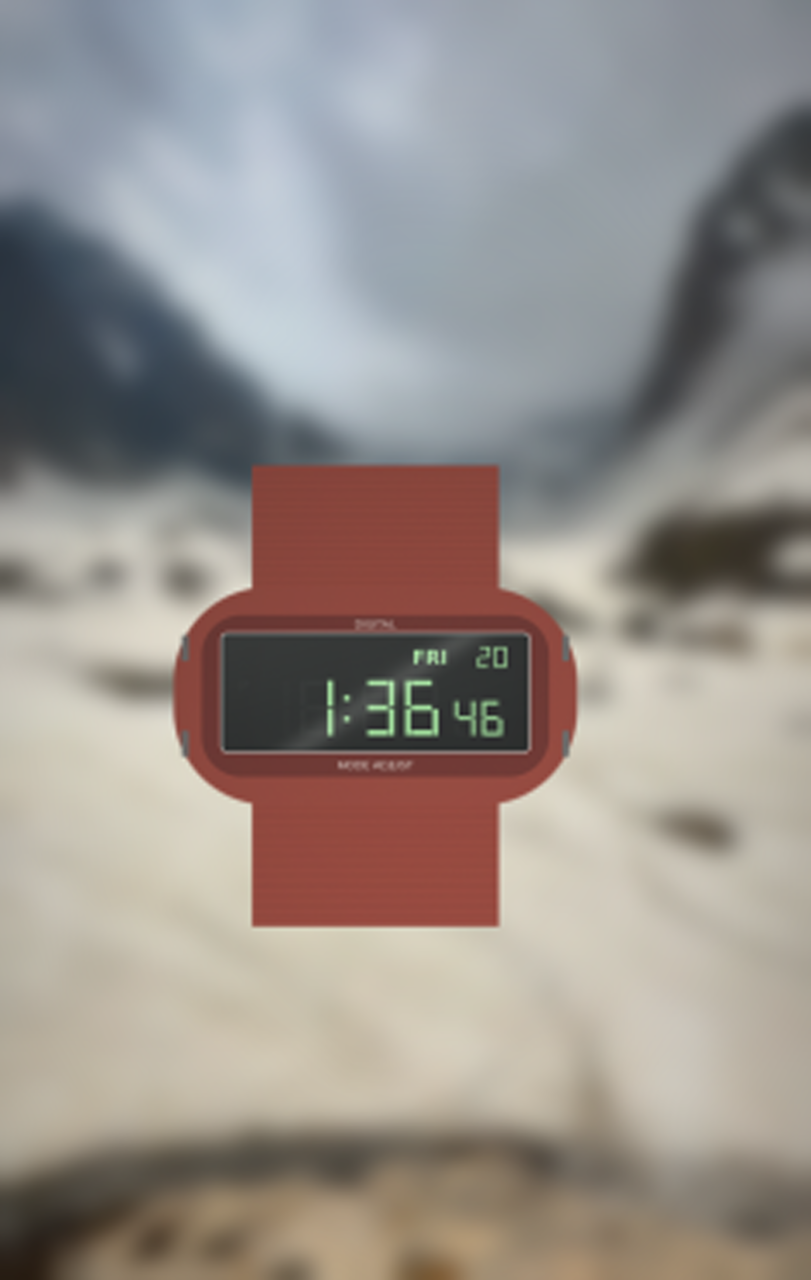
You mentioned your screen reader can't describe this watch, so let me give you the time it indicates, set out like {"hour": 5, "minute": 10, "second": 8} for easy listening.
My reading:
{"hour": 1, "minute": 36, "second": 46}
